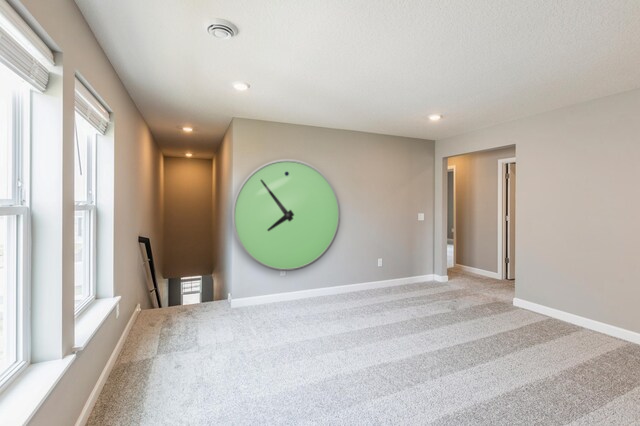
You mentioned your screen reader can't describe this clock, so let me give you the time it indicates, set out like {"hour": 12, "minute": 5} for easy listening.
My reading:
{"hour": 7, "minute": 54}
